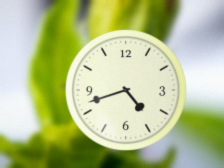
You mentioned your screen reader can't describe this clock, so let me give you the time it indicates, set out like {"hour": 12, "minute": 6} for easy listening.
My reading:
{"hour": 4, "minute": 42}
